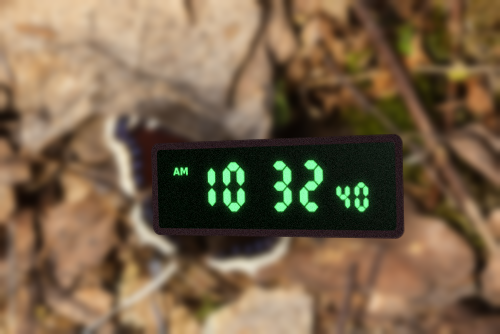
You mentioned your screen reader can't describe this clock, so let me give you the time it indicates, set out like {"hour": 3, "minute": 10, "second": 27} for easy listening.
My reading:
{"hour": 10, "minute": 32, "second": 40}
